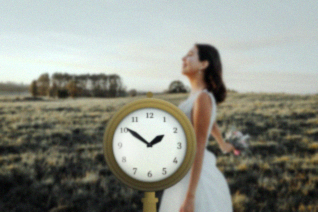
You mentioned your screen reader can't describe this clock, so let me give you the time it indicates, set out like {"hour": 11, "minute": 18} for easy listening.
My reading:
{"hour": 1, "minute": 51}
